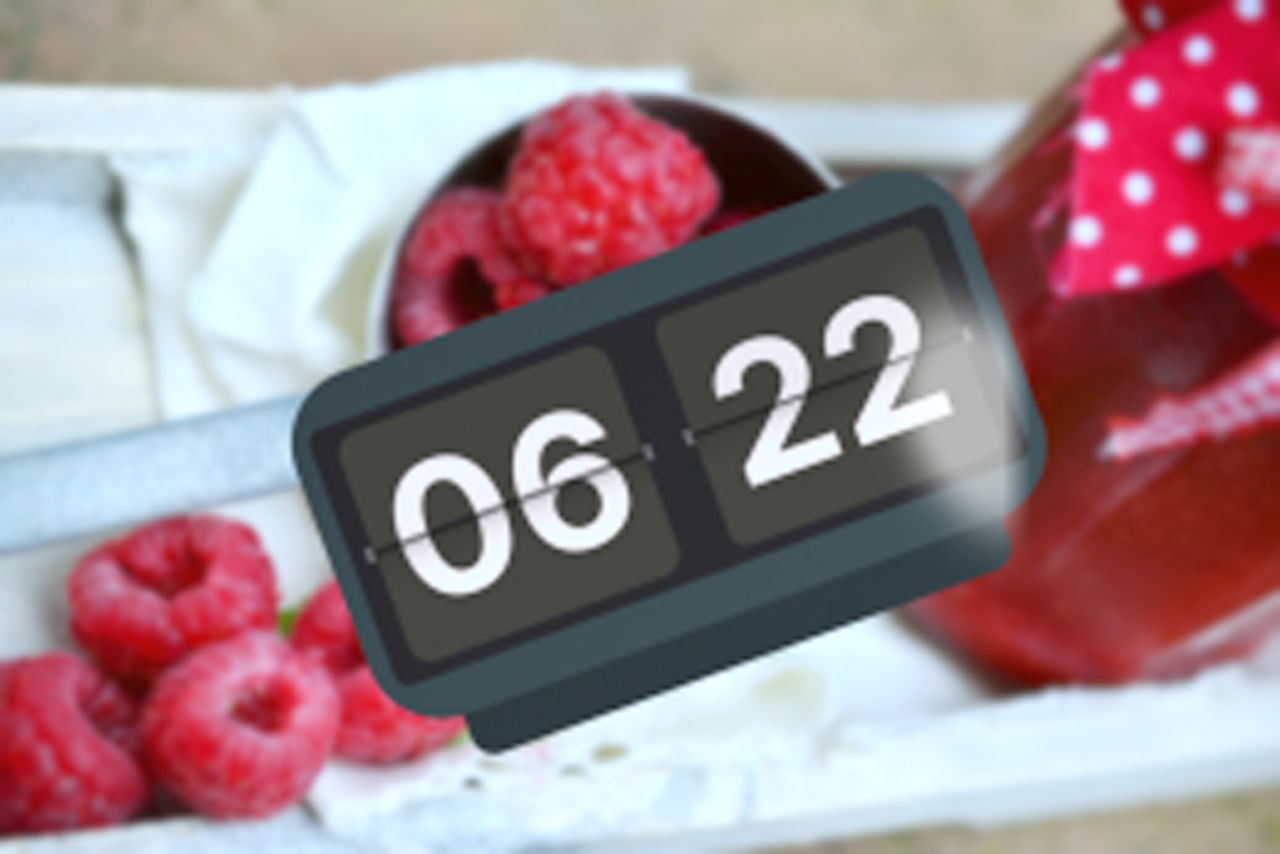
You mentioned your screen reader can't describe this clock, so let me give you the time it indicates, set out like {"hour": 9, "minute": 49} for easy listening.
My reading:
{"hour": 6, "minute": 22}
